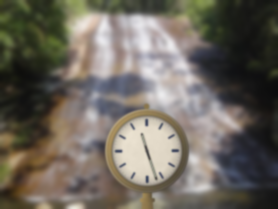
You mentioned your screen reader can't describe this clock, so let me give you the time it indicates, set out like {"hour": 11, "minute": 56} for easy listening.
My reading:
{"hour": 11, "minute": 27}
